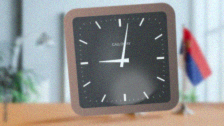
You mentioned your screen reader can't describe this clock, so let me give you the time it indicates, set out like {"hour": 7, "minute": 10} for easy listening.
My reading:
{"hour": 9, "minute": 2}
